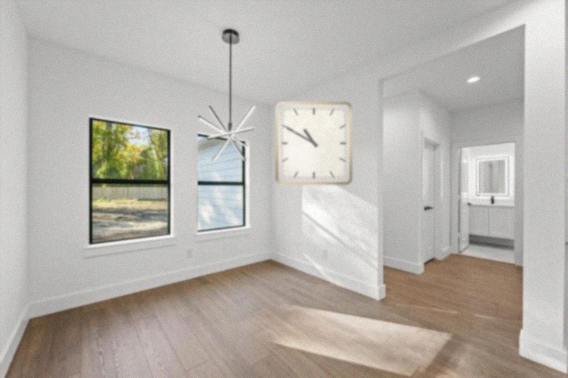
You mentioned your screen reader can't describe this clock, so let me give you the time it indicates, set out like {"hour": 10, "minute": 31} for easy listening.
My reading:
{"hour": 10, "minute": 50}
